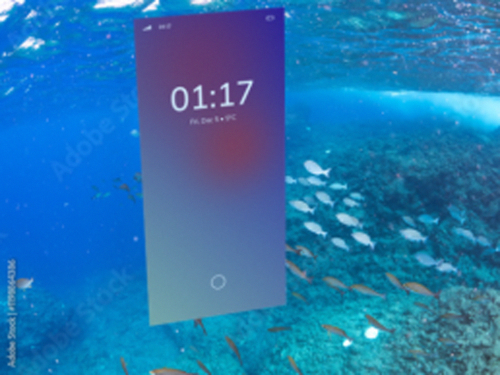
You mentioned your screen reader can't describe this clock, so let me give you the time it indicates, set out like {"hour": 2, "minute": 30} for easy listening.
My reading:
{"hour": 1, "minute": 17}
